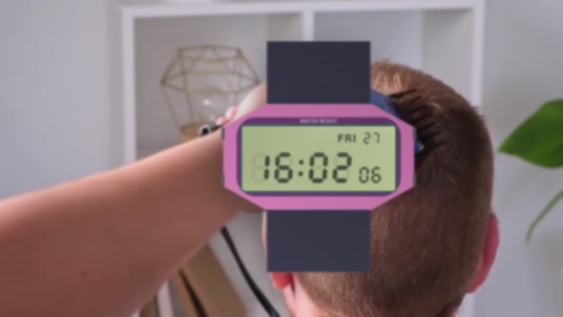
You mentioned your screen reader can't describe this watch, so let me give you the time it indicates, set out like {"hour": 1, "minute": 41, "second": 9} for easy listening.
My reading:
{"hour": 16, "minute": 2, "second": 6}
